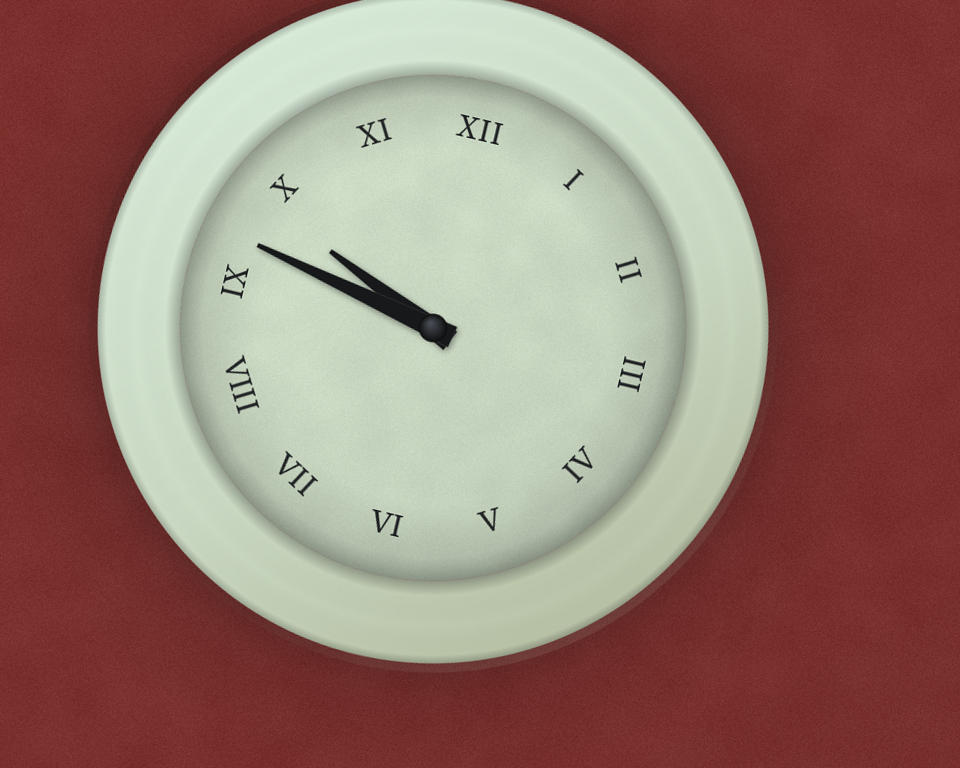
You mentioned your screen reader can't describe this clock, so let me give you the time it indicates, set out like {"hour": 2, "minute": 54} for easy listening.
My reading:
{"hour": 9, "minute": 47}
